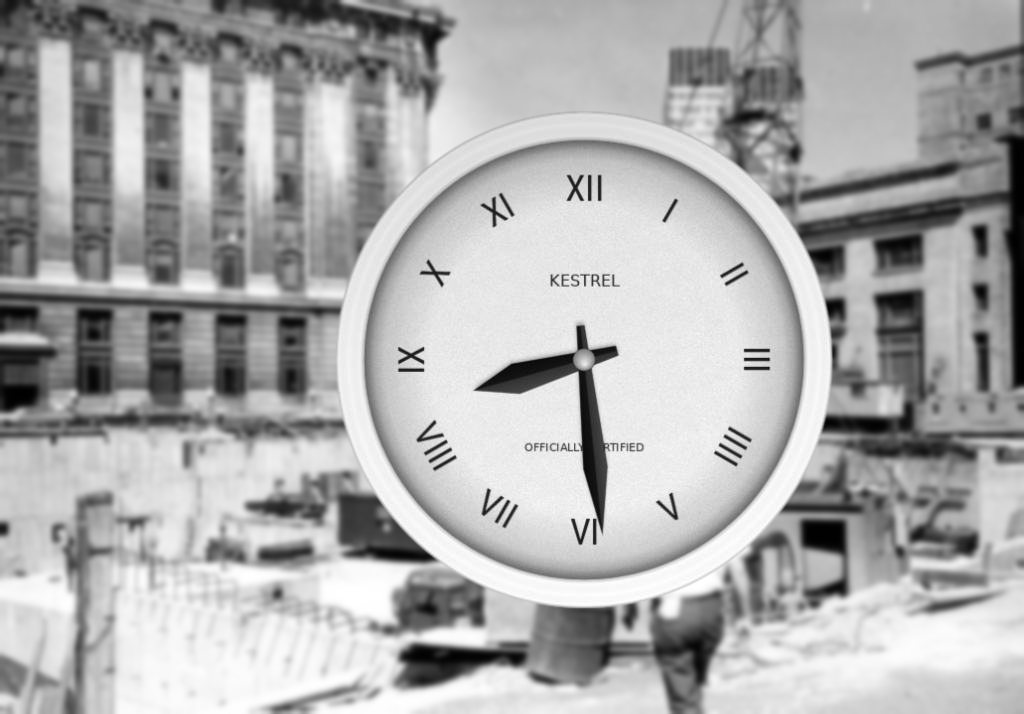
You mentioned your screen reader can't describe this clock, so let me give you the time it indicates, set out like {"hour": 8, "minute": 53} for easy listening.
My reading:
{"hour": 8, "minute": 29}
